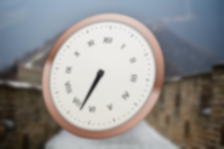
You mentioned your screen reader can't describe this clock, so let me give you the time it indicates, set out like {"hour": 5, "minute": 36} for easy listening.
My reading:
{"hour": 6, "minute": 33}
